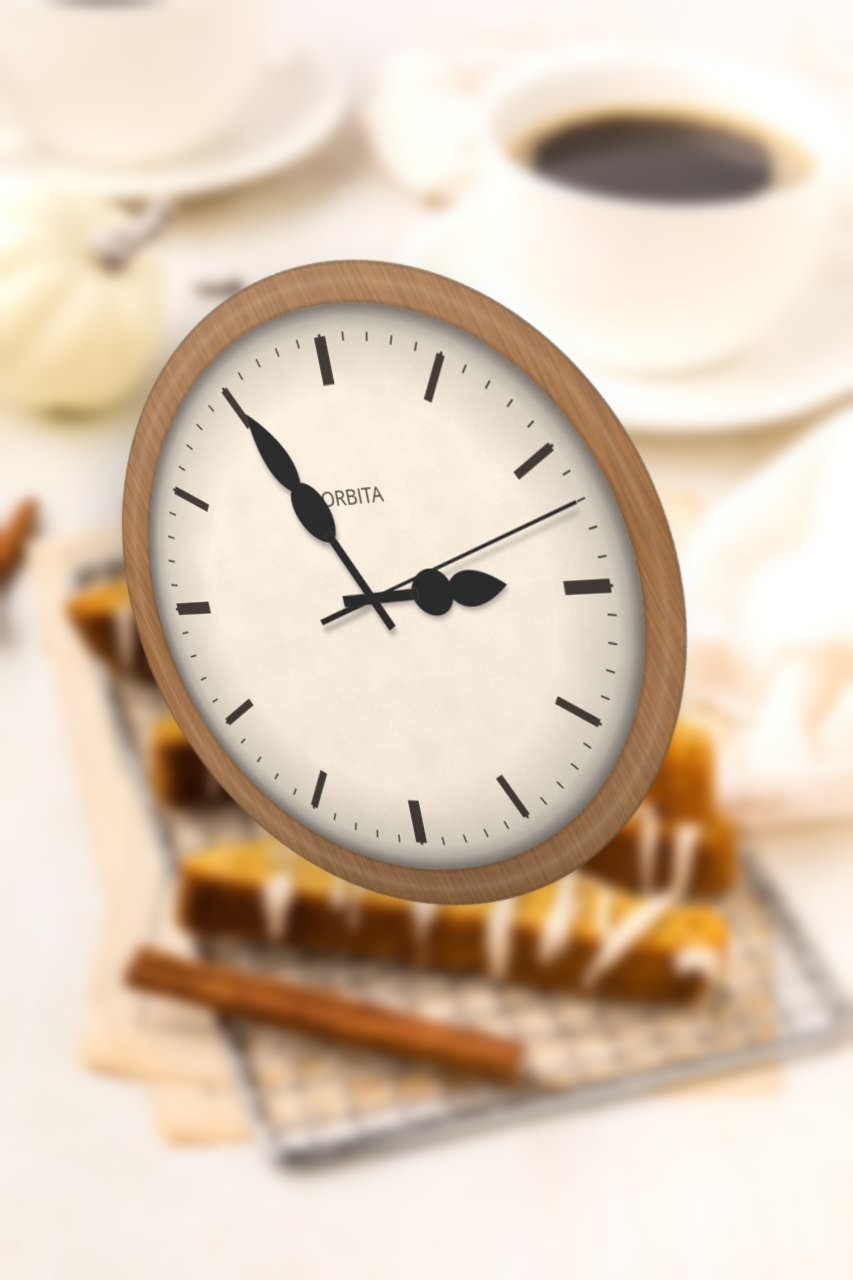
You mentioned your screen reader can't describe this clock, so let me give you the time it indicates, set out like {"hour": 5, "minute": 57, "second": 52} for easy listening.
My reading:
{"hour": 2, "minute": 55, "second": 12}
